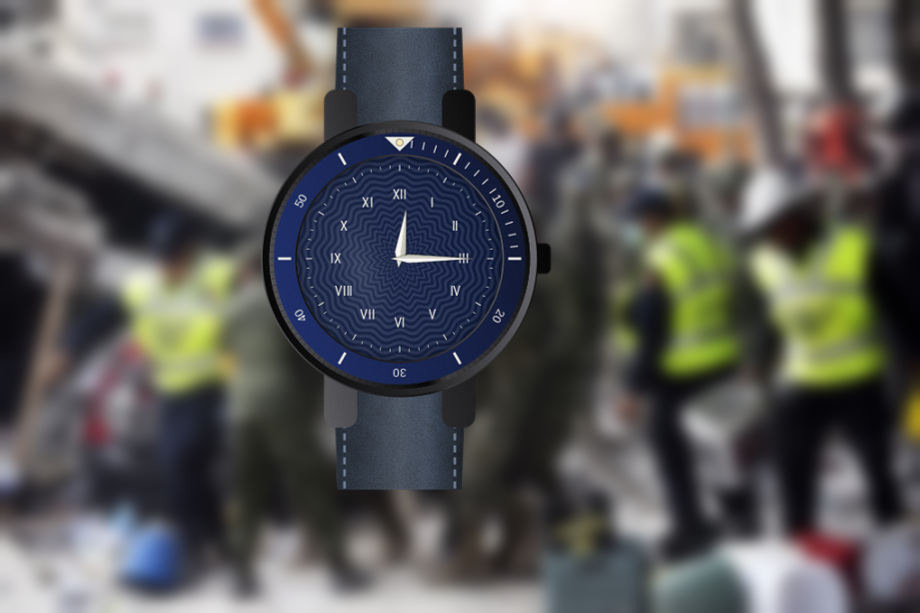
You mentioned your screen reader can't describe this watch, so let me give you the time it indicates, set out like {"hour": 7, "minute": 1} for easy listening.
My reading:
{"hour": 12, "minute": 15}
